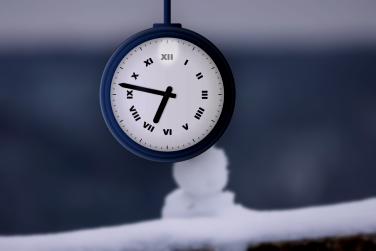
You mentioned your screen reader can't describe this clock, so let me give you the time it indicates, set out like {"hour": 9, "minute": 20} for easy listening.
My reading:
{"hour": 6, "minute": 47}
